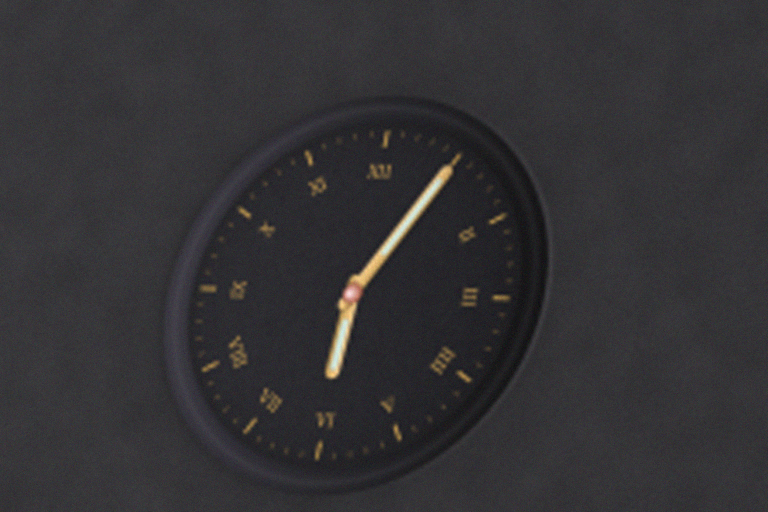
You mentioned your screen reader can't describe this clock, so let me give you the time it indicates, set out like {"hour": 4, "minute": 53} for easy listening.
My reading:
{"hour": 6, "minute": 5}
